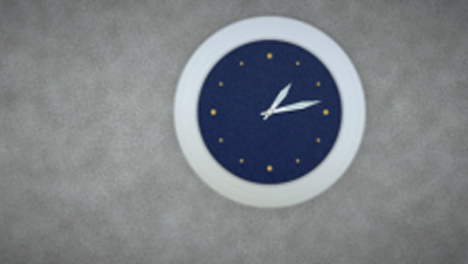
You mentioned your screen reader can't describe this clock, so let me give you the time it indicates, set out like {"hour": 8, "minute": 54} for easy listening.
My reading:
{"hour": 1, "minute": 13}
